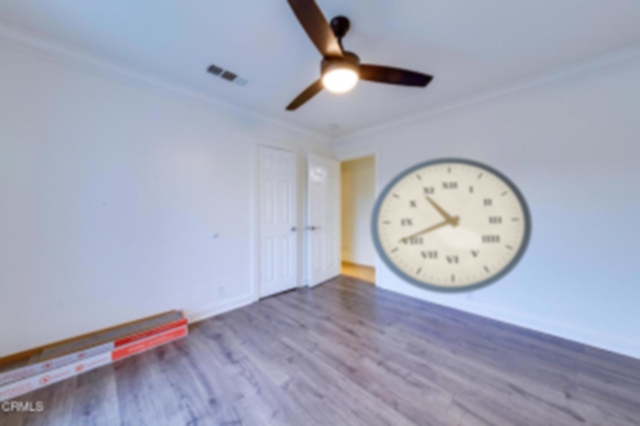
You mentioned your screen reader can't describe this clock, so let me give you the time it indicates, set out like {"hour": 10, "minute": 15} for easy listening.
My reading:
{"hour": 10, "minute": 41}
